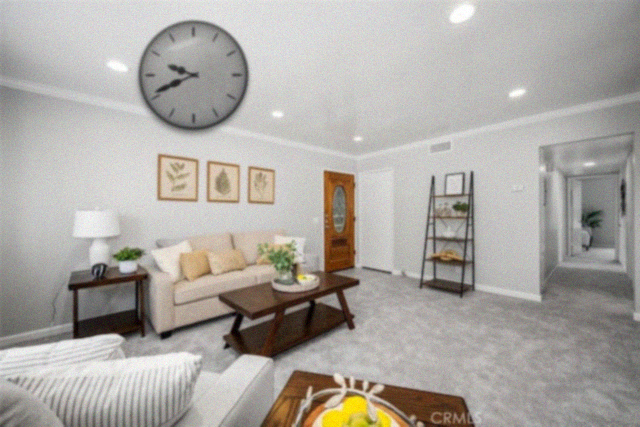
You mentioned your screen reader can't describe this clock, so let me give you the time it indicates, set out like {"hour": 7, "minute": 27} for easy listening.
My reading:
{"hour": 9, "minute": 41}
